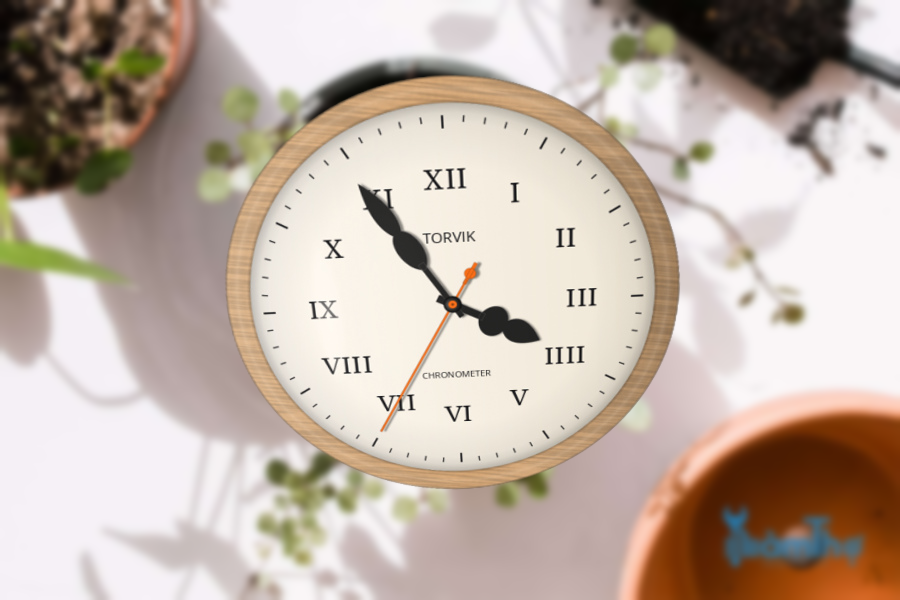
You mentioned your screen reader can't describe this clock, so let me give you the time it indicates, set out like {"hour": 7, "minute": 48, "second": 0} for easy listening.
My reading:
{"hour": 3, "minute": 54, "second": 35}
